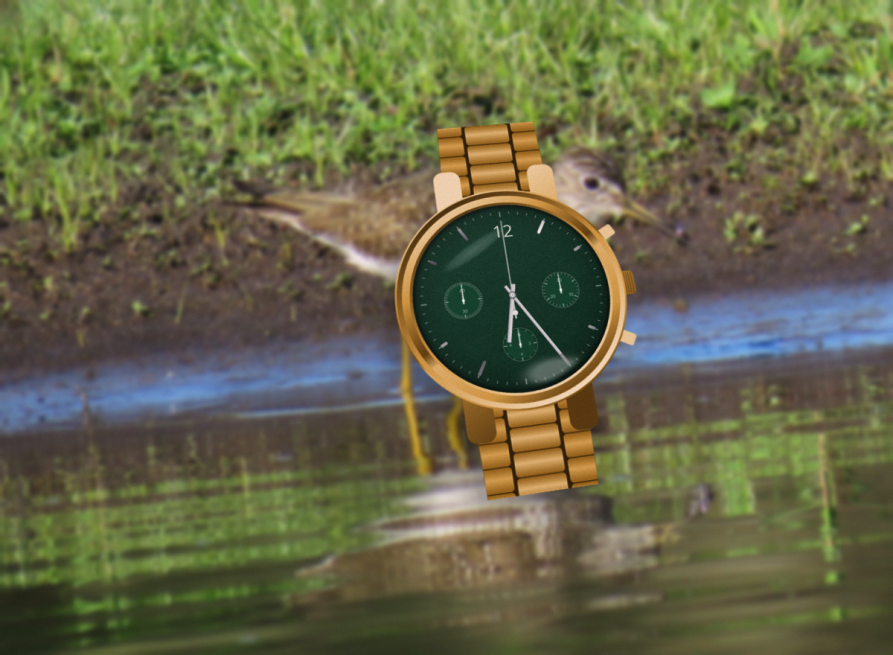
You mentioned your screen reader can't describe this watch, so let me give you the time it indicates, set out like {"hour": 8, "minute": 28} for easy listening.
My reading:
{"hour": 6, "minute": 25}
